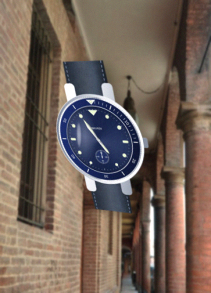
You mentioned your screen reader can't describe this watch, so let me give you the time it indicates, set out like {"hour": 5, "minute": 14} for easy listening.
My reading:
{"hour": 4, "minute": 55}
